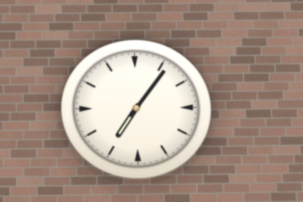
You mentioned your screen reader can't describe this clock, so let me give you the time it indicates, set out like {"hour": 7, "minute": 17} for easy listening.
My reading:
{"hour": 7, "minute": 6}
